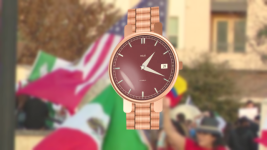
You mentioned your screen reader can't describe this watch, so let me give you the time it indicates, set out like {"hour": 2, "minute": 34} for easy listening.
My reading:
{"hour": 1, "minute": 19}
